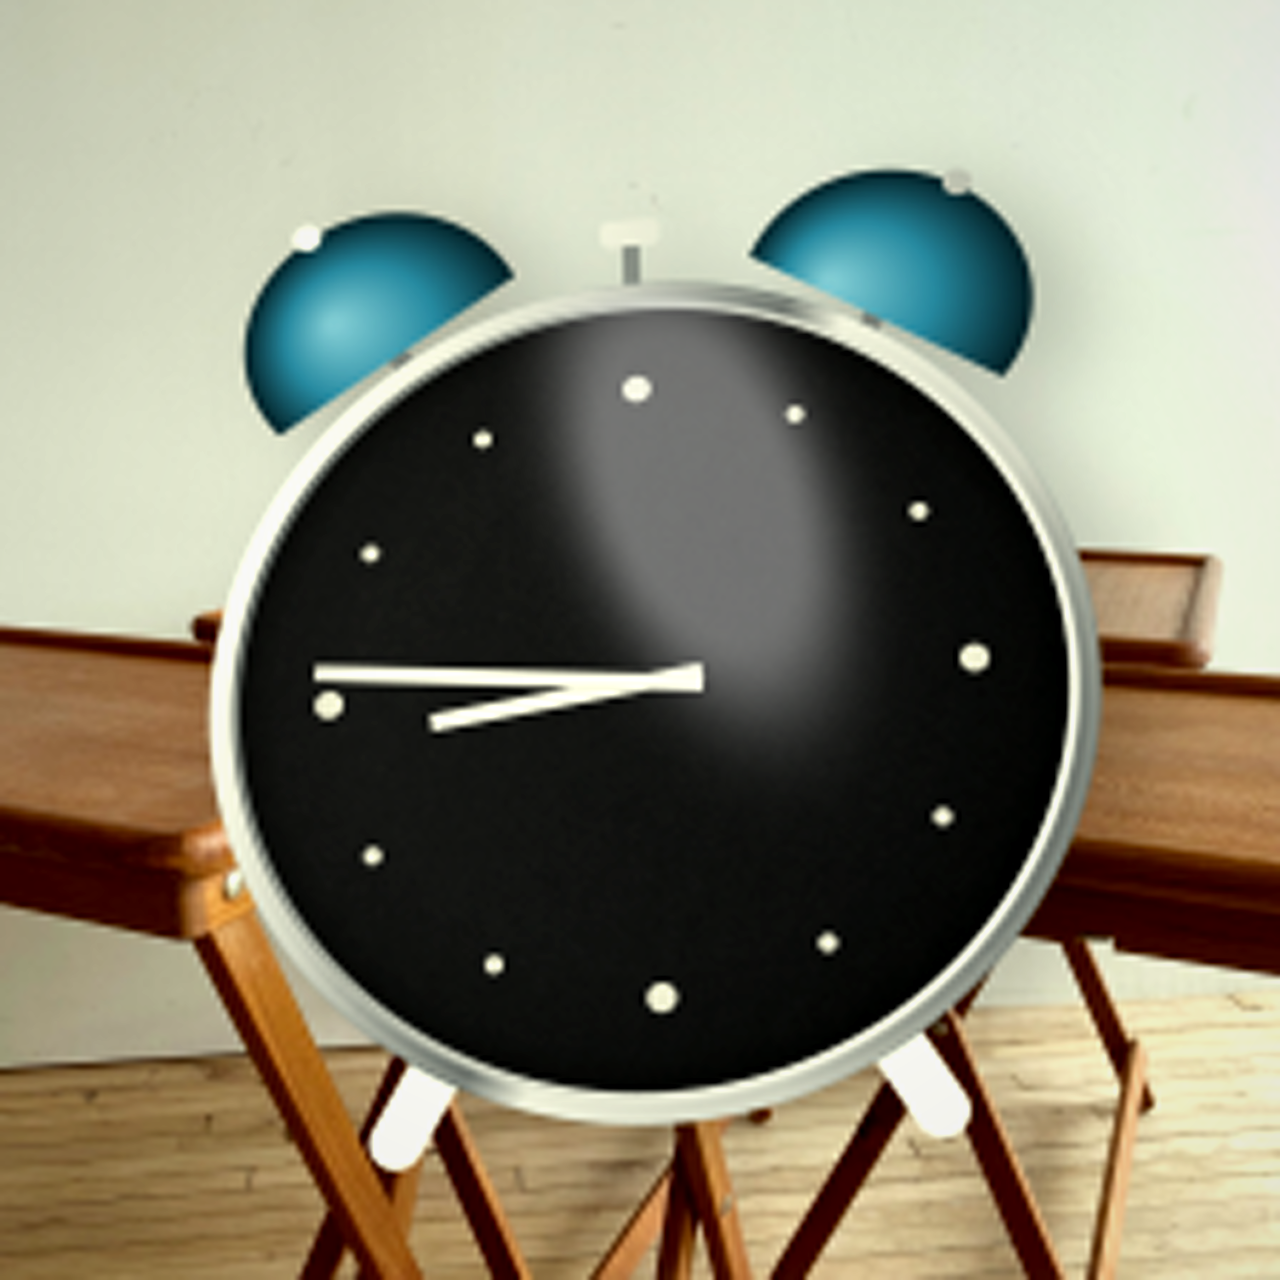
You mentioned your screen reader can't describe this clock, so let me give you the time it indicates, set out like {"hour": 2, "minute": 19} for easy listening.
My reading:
{"hour": 8, "minute": 46}
